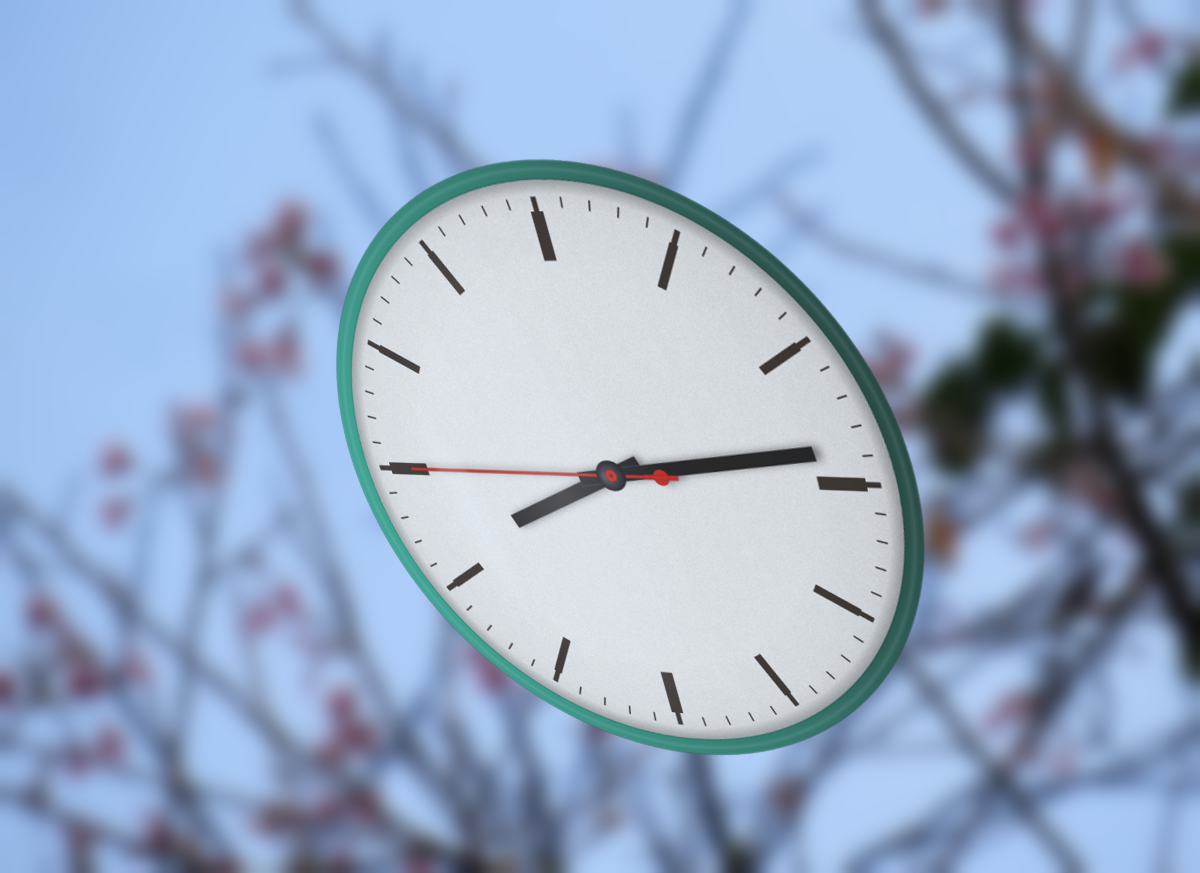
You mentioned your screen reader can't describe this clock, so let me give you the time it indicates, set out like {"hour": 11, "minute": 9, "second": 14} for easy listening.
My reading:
{"hour": 8, "minute": 13, "second": 45}
